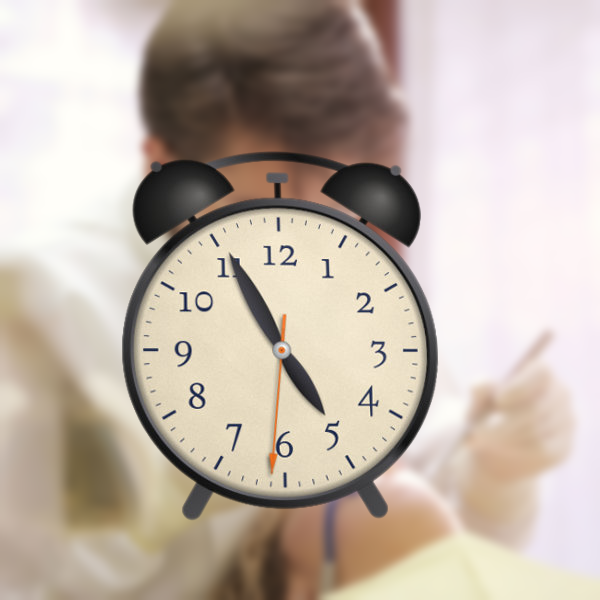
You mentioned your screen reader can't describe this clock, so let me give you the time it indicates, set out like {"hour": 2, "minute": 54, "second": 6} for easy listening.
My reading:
{"hour": 4, "minute": 55, "second": 31}
